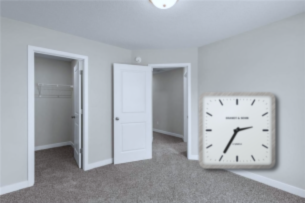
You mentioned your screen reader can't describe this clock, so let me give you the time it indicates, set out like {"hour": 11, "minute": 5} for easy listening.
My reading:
{"hour": 2, "minute": 35}
